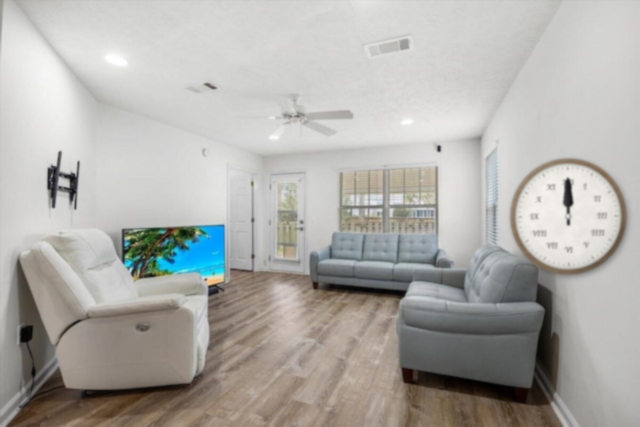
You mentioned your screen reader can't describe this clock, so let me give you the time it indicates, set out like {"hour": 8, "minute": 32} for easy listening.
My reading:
{"hour": 12, "minute": 0}
